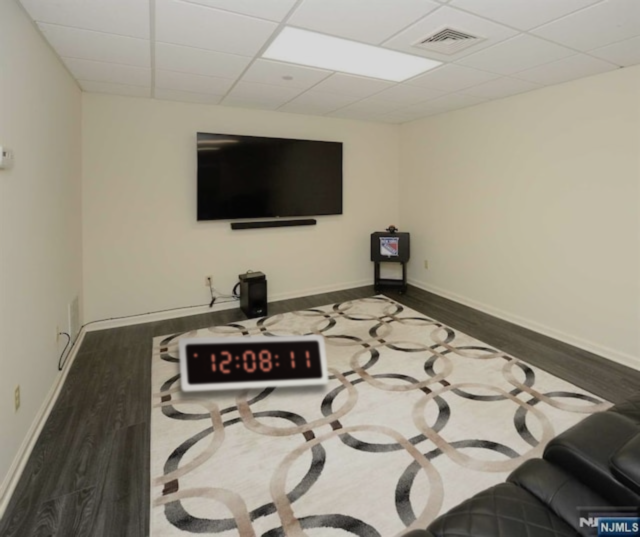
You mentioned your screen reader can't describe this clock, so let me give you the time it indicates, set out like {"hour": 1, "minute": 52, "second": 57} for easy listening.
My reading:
{"hour": 12, "minute": 8, "second": 11}
